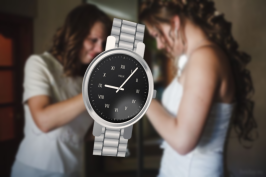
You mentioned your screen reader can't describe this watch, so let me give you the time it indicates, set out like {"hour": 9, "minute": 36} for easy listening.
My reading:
{"hour": 9, "minute": 6}
